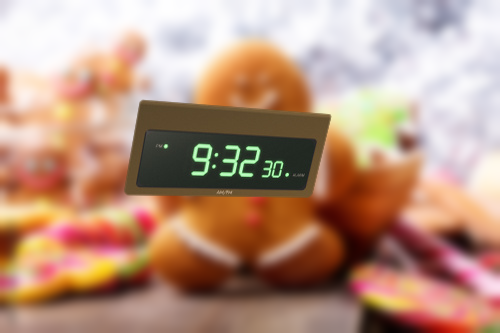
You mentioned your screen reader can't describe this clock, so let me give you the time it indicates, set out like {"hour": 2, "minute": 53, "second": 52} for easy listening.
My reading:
{"hour": 9, "minute": 32, "second": 30}
